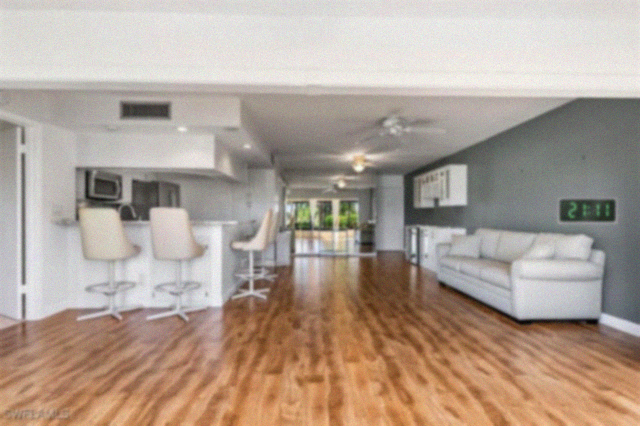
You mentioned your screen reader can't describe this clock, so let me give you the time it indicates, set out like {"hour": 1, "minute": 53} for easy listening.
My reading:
{"hour": 21, "minute": 11}
